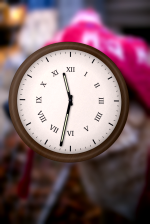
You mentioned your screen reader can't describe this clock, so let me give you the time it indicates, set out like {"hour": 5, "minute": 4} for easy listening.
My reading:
{"hour": 11, "minute": 32}
